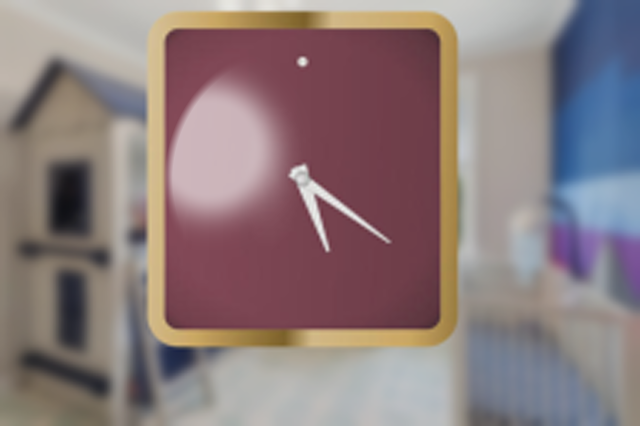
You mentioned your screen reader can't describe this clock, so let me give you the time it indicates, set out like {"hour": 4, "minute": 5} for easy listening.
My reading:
{"hour": 5, "minute": 21}
